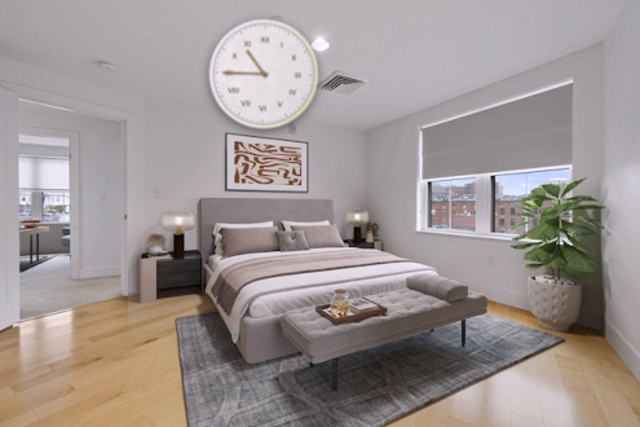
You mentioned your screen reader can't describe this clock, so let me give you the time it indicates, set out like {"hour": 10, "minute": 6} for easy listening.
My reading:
{"hour": 10, "minute": 45}
